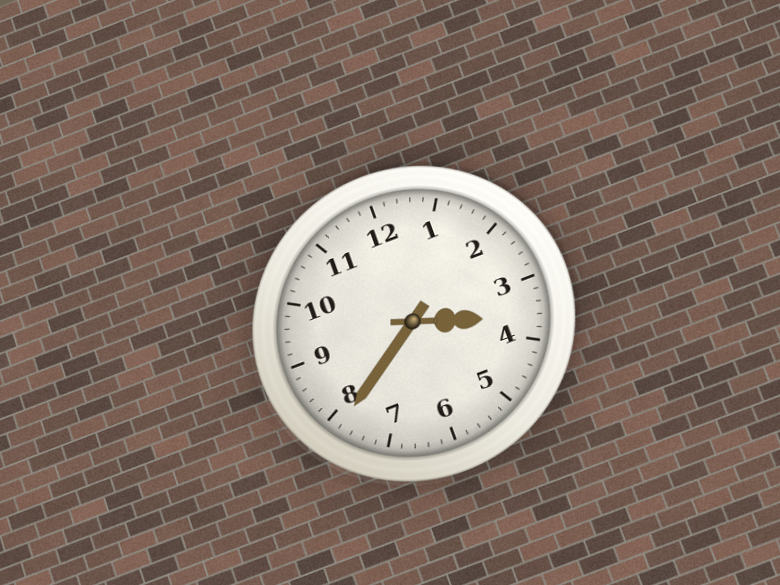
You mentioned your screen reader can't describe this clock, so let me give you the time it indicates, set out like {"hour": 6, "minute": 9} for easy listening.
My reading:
{"hour": 3, "minute": 39}
